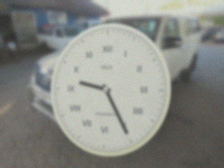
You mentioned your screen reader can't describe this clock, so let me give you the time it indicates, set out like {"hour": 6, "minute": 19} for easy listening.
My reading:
{"hour": 9, "minute": 25}
